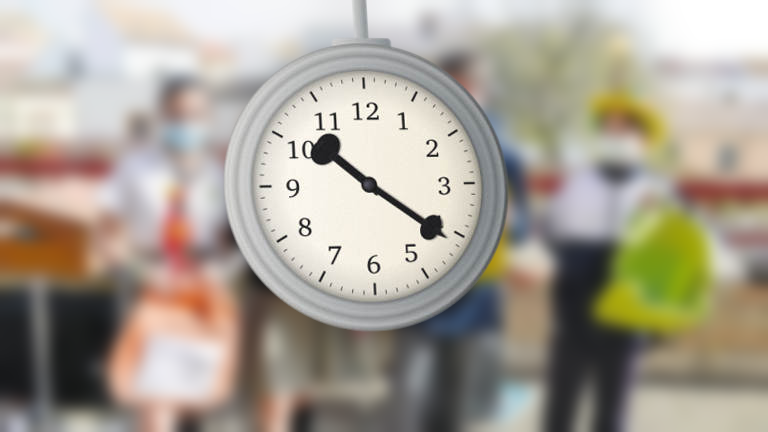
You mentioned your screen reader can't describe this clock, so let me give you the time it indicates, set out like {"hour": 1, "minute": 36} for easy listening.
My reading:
{"hour": 10, "minute": 21}
